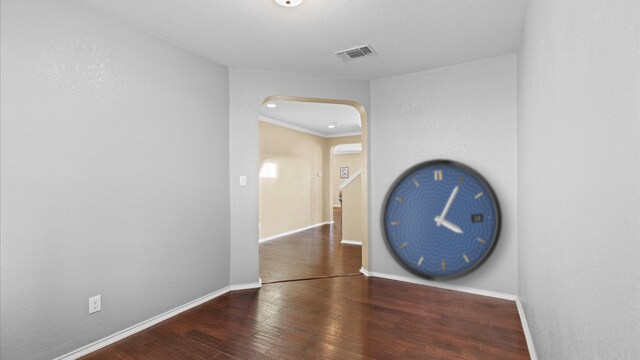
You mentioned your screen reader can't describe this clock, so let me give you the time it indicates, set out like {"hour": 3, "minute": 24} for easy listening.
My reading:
{"hour": 4, "minute": 5}
